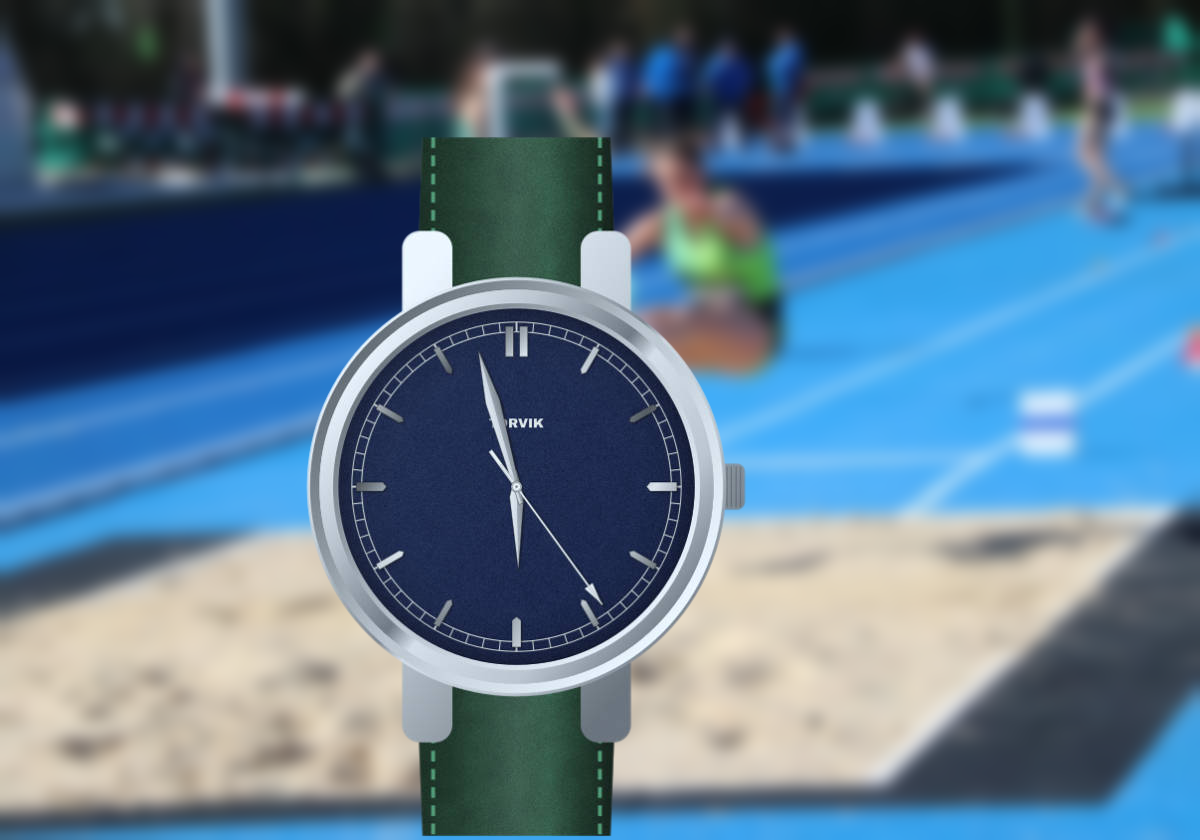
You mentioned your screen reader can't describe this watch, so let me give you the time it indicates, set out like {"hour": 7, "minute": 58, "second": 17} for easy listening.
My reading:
{"hour": 5, "minute": 57, "second": 24}
